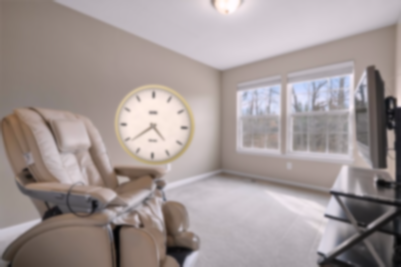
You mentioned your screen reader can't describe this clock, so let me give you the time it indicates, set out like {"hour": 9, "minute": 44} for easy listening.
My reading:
{"hour": 4, "minute": 39}
